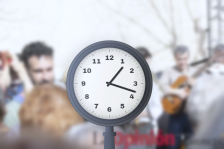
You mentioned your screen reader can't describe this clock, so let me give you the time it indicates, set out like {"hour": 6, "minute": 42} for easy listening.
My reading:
{"hour": 1, "minute": 18}
